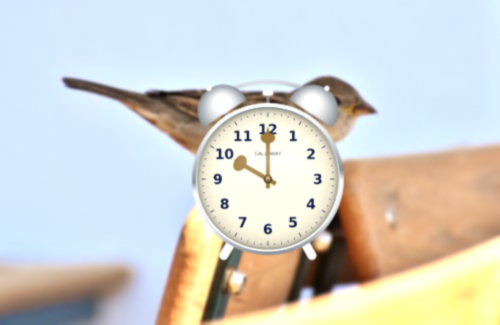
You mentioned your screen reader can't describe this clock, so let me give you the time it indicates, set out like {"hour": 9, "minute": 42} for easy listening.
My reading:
{"hour": 10, "minute": 0}
